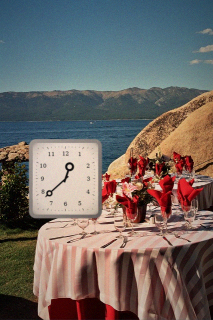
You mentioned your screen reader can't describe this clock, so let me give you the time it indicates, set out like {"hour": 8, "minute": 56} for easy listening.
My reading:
{"hour": 12, "minute": 38}
